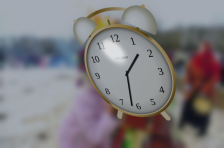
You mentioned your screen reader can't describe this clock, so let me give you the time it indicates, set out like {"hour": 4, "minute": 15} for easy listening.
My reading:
{"hour": 1, "minute": 32}
